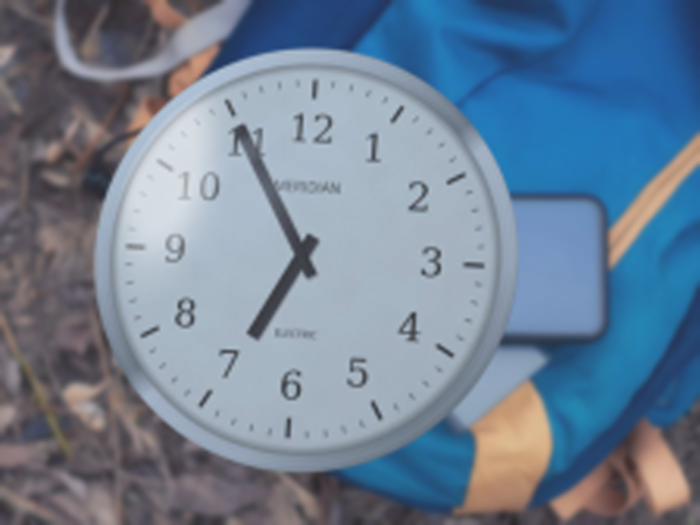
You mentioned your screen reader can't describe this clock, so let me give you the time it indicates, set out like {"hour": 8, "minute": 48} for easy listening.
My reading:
{"hour": 6, "minute": 55}
